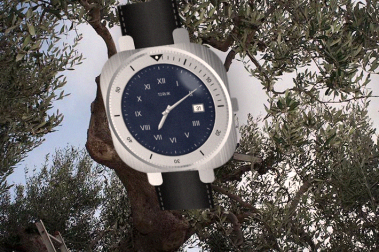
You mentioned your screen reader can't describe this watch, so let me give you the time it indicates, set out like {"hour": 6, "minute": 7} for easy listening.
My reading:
{"hour": 7, "minute": 10}
